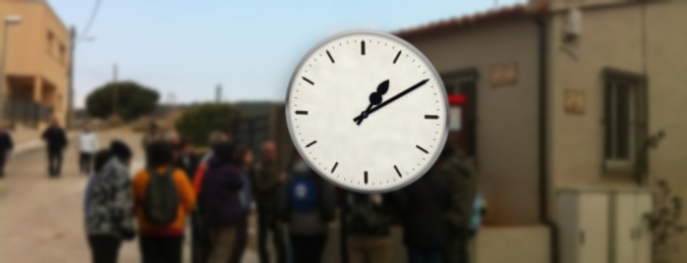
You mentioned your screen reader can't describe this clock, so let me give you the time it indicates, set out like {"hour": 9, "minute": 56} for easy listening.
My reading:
{"hour": 1, "minute": 10}
